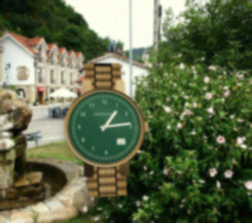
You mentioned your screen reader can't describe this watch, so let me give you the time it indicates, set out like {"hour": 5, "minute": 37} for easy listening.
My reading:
{"hour": 1, "minute": 14}
